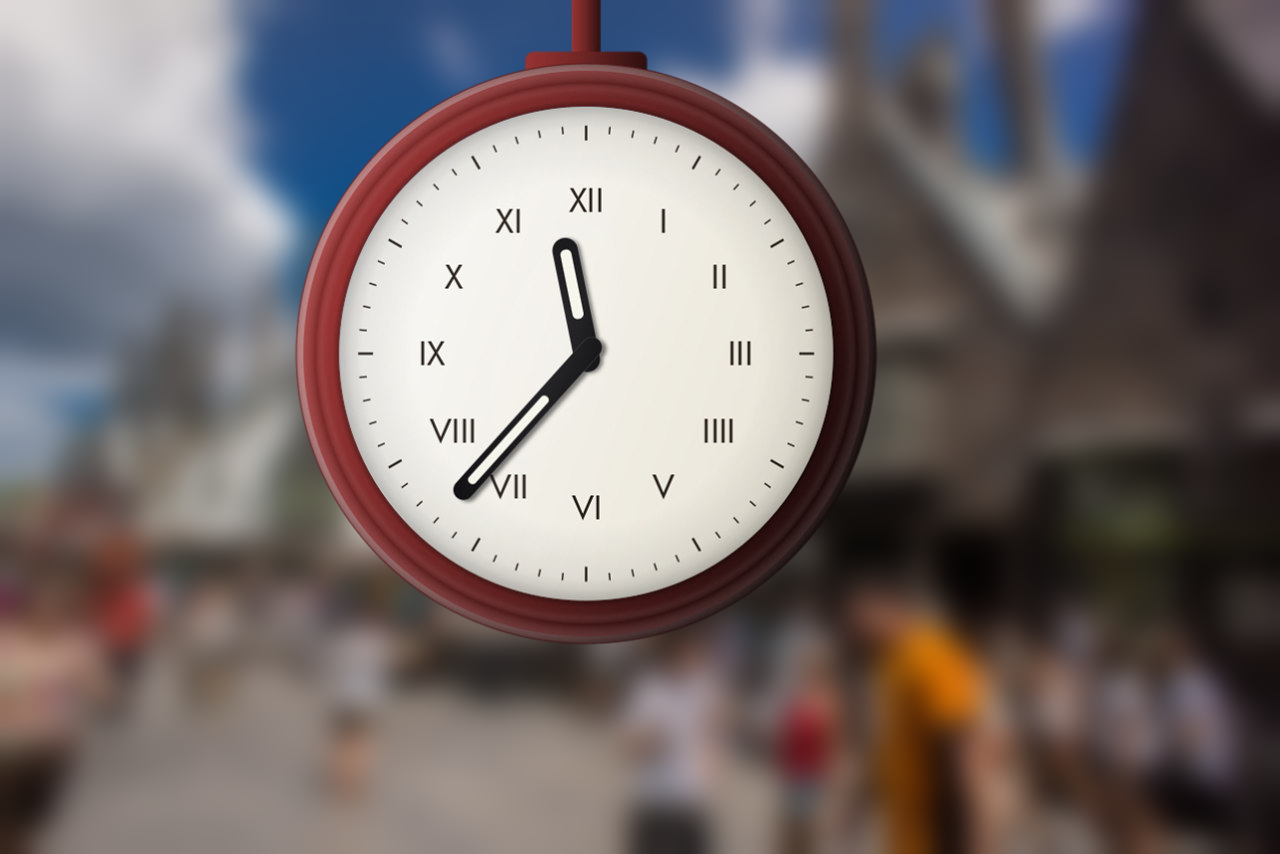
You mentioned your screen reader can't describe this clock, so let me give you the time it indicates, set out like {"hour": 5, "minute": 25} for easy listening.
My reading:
{"hour": 11, "minute": 37}
